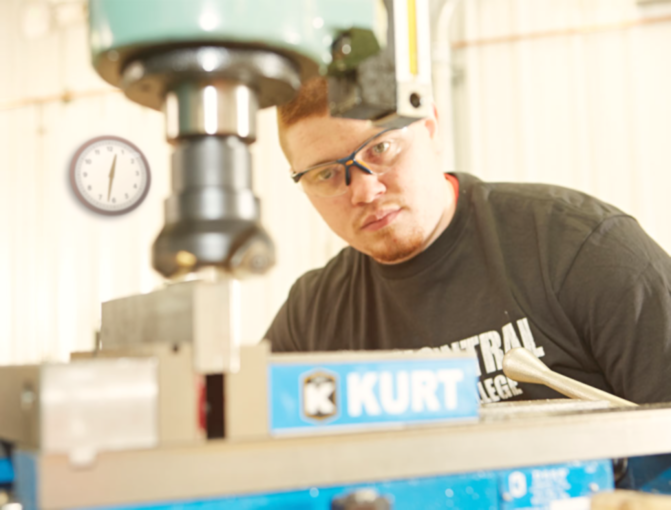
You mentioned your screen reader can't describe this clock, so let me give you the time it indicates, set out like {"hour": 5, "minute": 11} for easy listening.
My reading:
{"hour": 12, "minute": 32}
